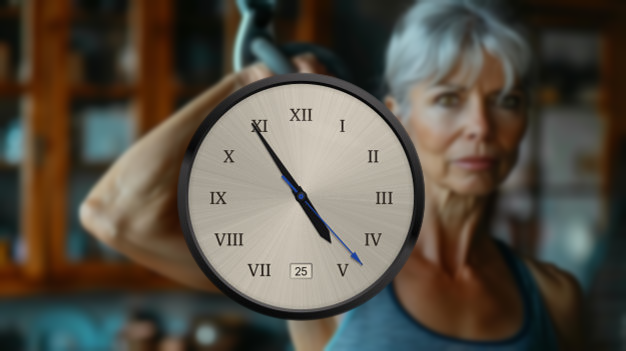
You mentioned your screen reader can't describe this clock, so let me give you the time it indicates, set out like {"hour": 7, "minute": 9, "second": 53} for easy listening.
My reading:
{"hour": 4, "minute": 54, "second": 23}
